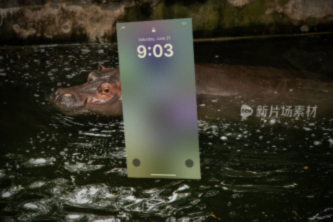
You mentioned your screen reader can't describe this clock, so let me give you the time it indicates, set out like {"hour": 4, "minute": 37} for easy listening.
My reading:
{"hour": 9, "minute": 3}
